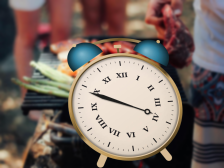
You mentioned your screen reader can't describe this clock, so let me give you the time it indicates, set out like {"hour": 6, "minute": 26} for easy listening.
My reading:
{"hour": 3, "minute": 49}
